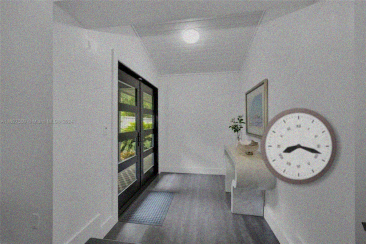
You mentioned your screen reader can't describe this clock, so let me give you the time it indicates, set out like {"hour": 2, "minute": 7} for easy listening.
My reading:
{"hour": 8, "minute": 18}
